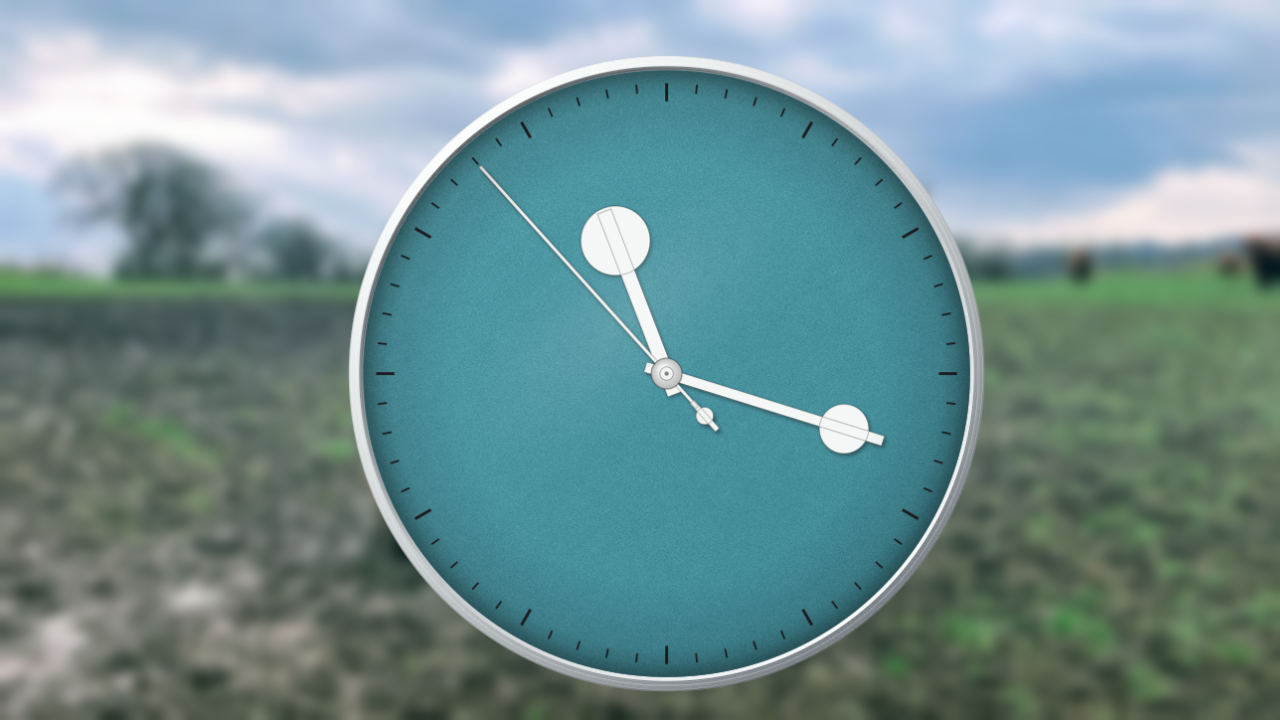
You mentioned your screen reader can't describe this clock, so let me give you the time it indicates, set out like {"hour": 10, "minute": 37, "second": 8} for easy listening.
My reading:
{"hour": 11, "minute": 17, "second": 53}
